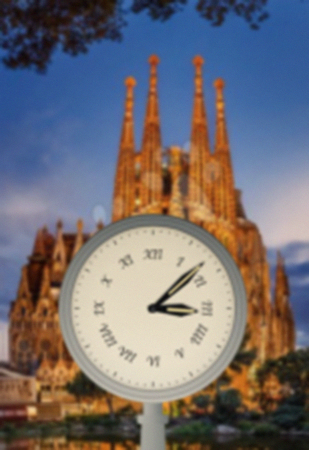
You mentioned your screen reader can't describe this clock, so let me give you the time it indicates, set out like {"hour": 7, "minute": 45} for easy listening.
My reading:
{"hour": 3, "minute": 8}
